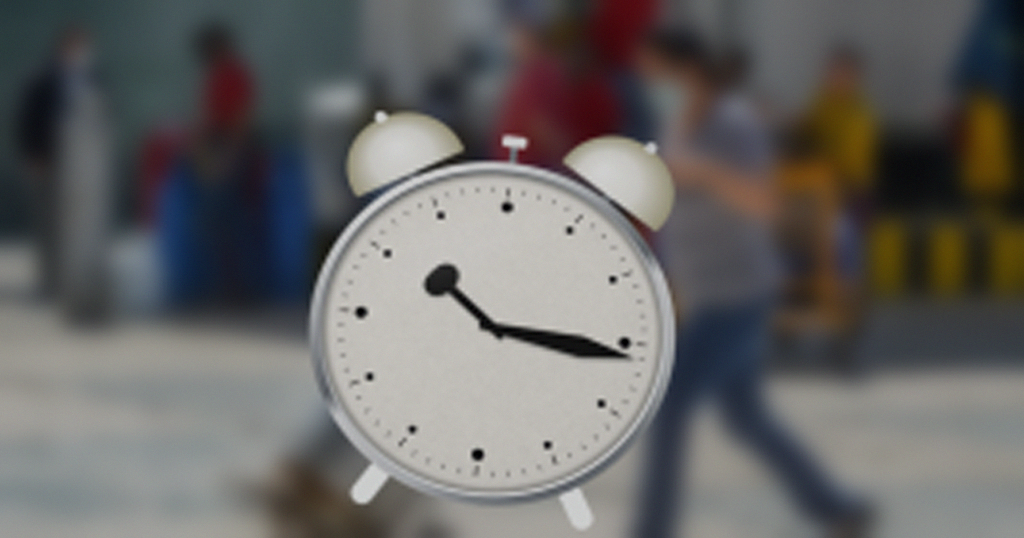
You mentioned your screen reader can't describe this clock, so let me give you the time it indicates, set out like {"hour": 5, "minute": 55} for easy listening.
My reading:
{"hour": 10, "minute": 16}
